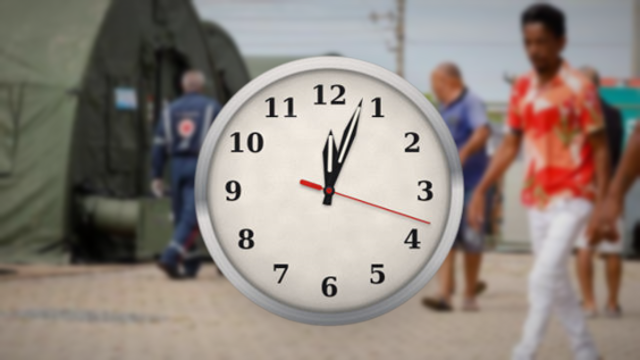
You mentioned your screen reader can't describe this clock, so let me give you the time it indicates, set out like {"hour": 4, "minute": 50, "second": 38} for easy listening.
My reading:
{"hour": 12, "minute": 3, "second": 18}
